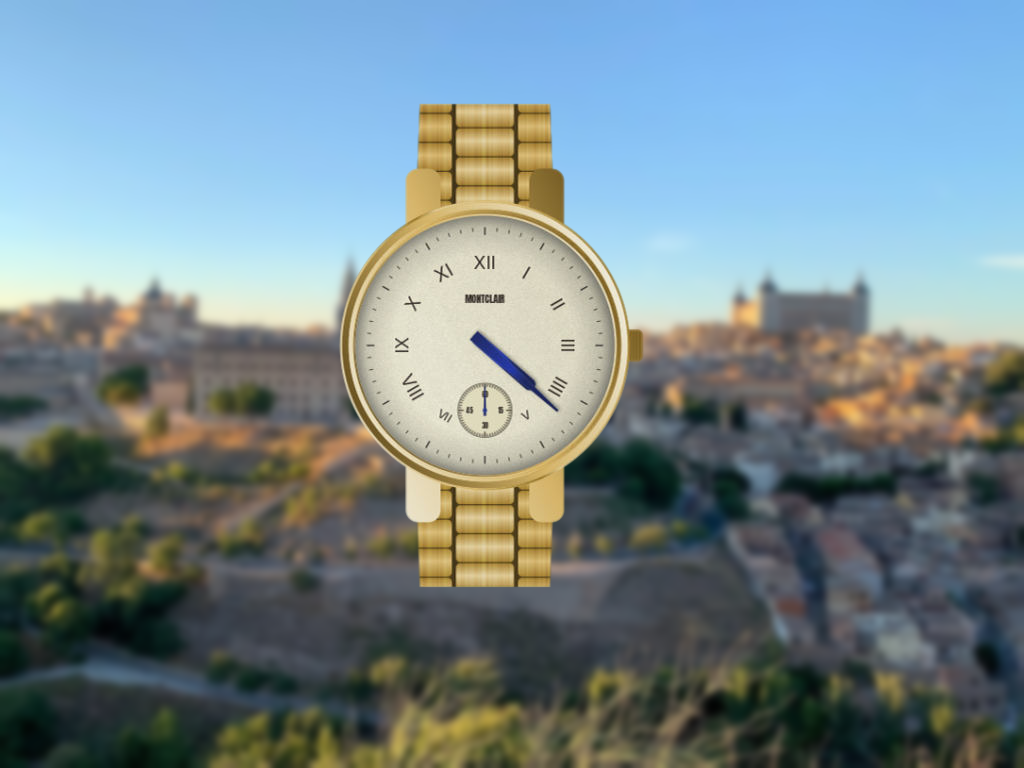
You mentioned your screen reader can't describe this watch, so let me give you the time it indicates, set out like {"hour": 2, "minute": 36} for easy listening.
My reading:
{"hour": 4, "minute": 22}
